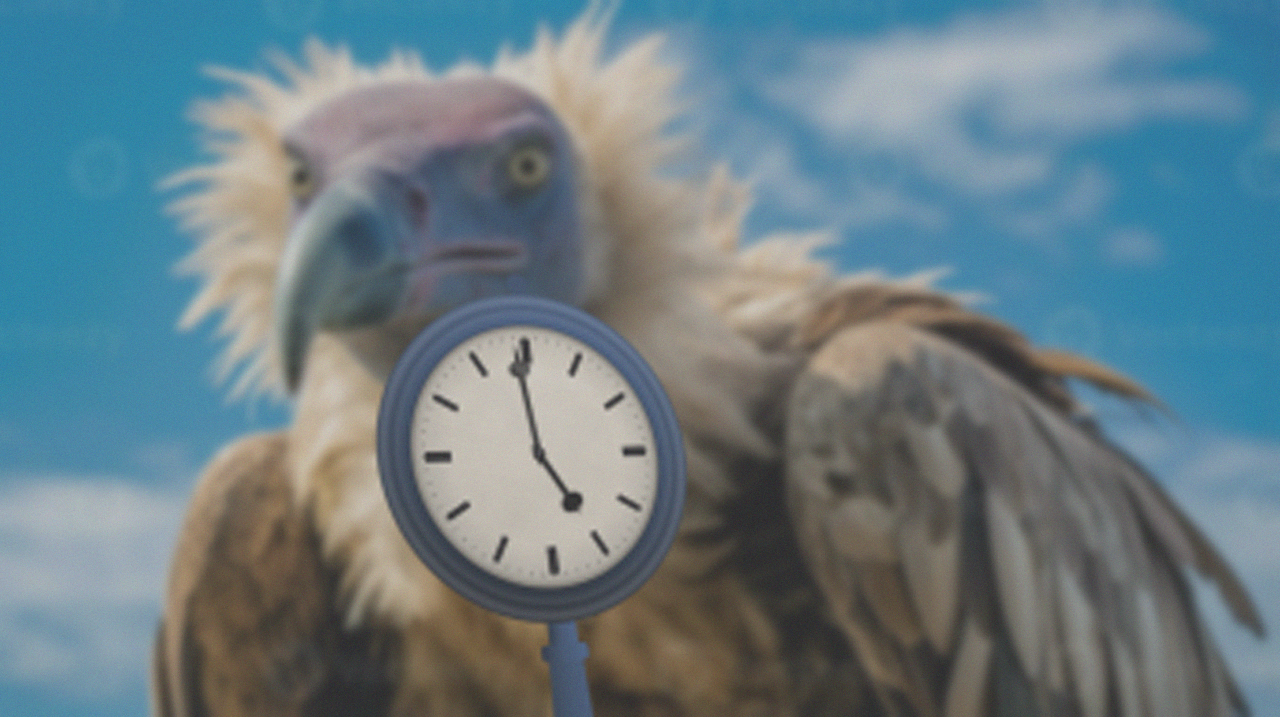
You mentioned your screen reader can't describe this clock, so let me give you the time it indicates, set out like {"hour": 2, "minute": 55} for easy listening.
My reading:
{"hour": 4, "minute": 59}
